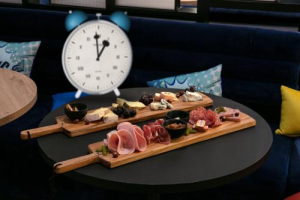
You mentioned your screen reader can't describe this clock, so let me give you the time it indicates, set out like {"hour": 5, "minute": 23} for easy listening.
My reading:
{"hour": 12, "minute": 59}
